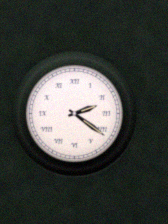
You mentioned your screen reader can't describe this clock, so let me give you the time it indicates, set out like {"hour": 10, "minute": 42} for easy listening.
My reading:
{"hour": 2, "minute": 21}
